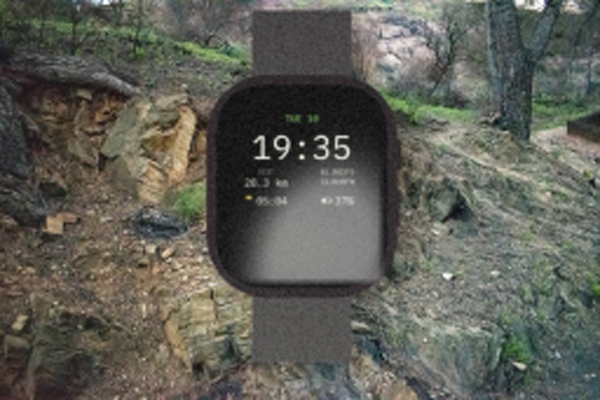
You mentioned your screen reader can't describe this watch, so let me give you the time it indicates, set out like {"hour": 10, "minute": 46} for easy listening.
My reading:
{"hour": 19, "minute": 35}
